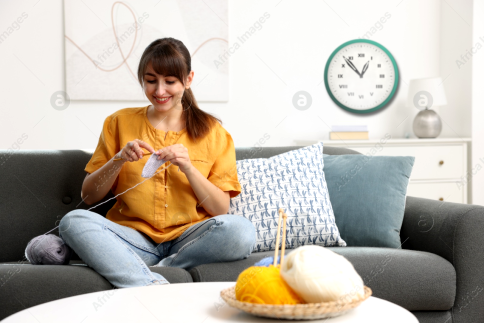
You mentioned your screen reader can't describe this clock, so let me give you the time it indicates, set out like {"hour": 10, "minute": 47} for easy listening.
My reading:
{"hour": 12, "minute": 53}
